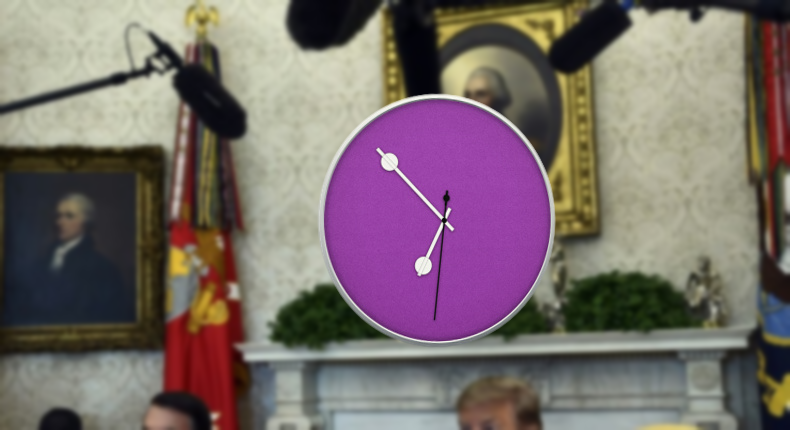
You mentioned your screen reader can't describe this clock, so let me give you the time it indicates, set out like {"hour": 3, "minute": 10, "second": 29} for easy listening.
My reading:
{"hour": 6, "minute": 52, "second": 31}
